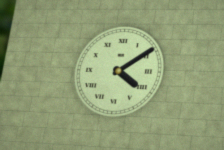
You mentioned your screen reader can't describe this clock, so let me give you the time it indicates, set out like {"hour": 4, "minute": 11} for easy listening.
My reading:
{"hour": 4, "minute": 9}
